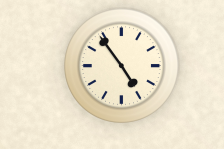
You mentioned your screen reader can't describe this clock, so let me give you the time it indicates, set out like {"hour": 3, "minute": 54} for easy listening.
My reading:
{"hour": 4, "minute": 54}
